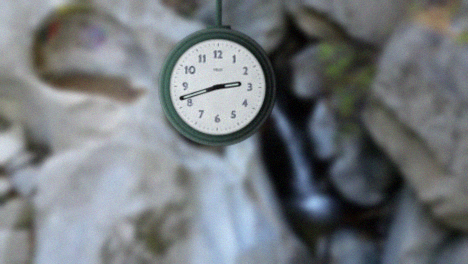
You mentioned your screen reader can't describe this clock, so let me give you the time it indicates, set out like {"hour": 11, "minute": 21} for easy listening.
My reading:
{"hour": 2, "minute": 42}
